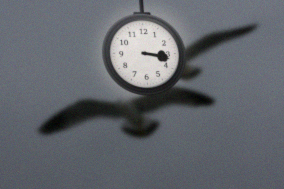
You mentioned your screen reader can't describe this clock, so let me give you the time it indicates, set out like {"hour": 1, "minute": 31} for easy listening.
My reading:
{"hour": 3, "minute": 17}
